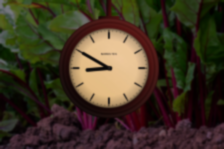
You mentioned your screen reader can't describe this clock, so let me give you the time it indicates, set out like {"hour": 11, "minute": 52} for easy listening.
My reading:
{"hour": 8, "minute": 50}
